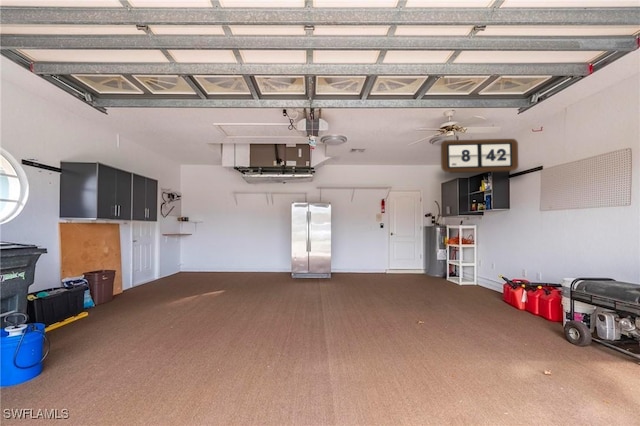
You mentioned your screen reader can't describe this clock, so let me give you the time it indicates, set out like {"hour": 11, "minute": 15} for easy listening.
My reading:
{"hour": 8, "minute": 42}
